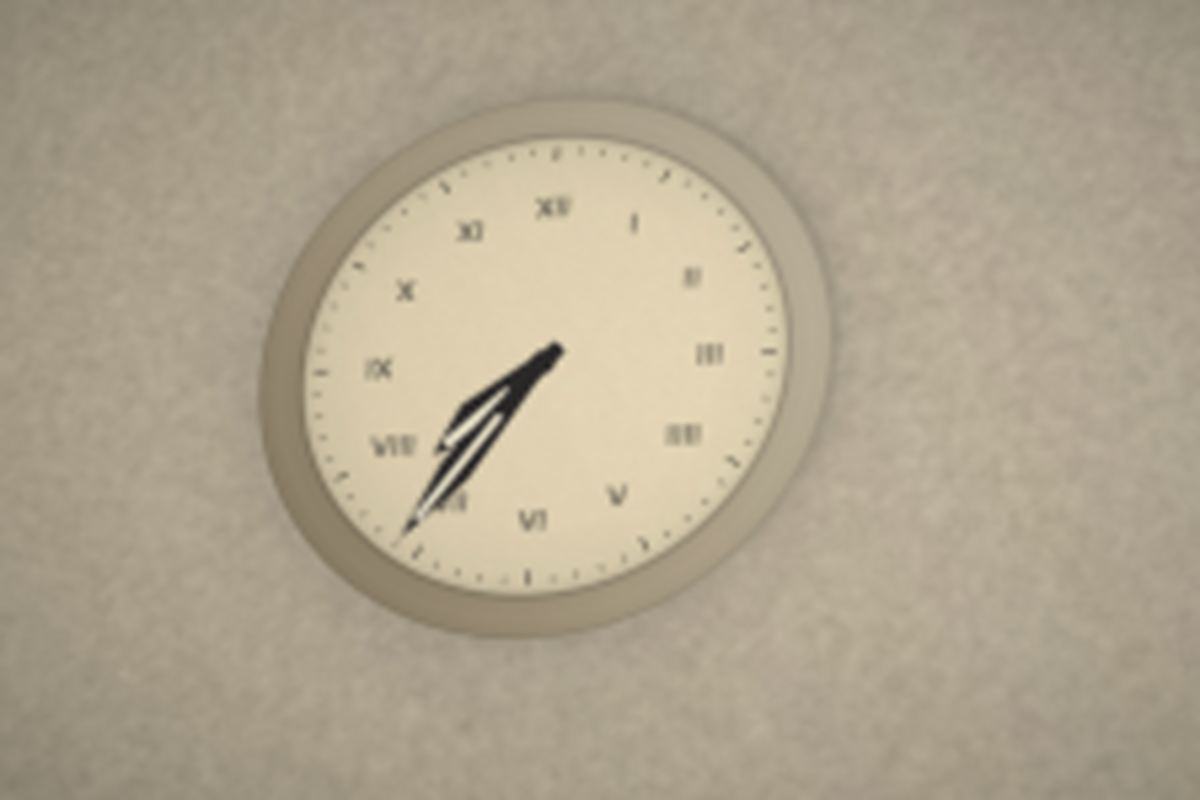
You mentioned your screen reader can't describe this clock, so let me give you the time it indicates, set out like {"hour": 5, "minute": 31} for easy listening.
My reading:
{"hour": 7, "minute": 36}
